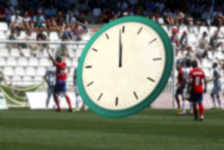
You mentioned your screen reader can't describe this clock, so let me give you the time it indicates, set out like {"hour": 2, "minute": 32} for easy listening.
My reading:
{"hour": 11, "minute": 59}
